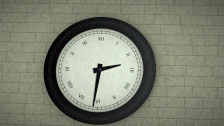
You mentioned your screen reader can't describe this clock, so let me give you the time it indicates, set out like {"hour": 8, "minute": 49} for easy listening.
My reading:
{"hour": 2, "minute": 31}
